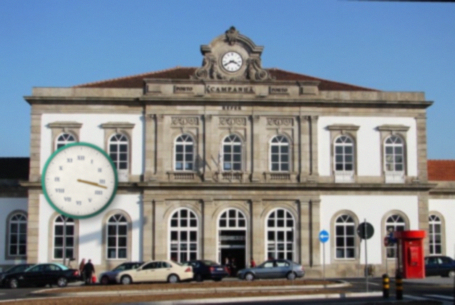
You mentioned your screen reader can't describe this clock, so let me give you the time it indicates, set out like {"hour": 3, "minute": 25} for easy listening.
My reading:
{"hour": 3, "minute": 17}
